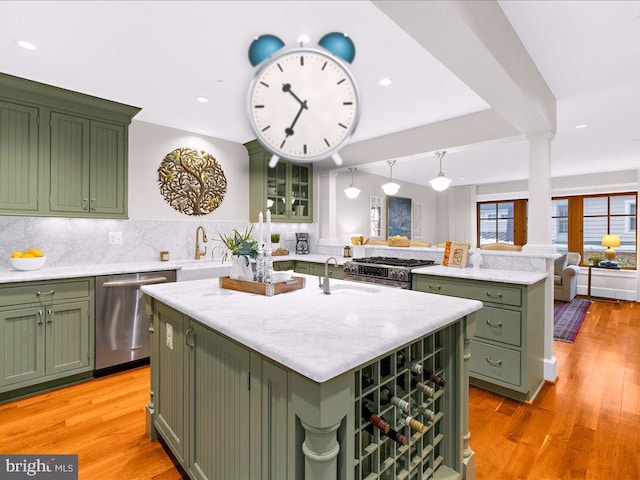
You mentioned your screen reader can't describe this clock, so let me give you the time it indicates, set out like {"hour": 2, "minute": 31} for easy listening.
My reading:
{"hour": 10, "minute": 35}
